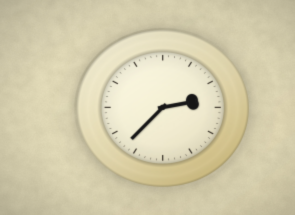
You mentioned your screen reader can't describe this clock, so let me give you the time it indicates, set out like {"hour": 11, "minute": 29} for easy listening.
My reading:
{"hour": 2, "minute": 37}
